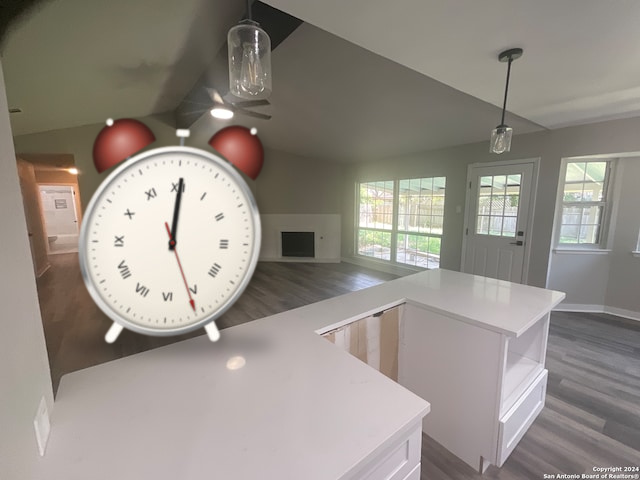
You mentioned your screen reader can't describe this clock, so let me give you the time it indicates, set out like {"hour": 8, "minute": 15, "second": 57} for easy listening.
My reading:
{"hour": 12, "minute": 0, "second": 26}
